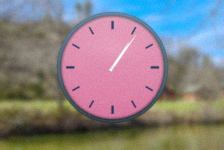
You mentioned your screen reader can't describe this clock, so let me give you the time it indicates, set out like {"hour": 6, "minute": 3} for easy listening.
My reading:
{"hour": 1, "minute": 6}
